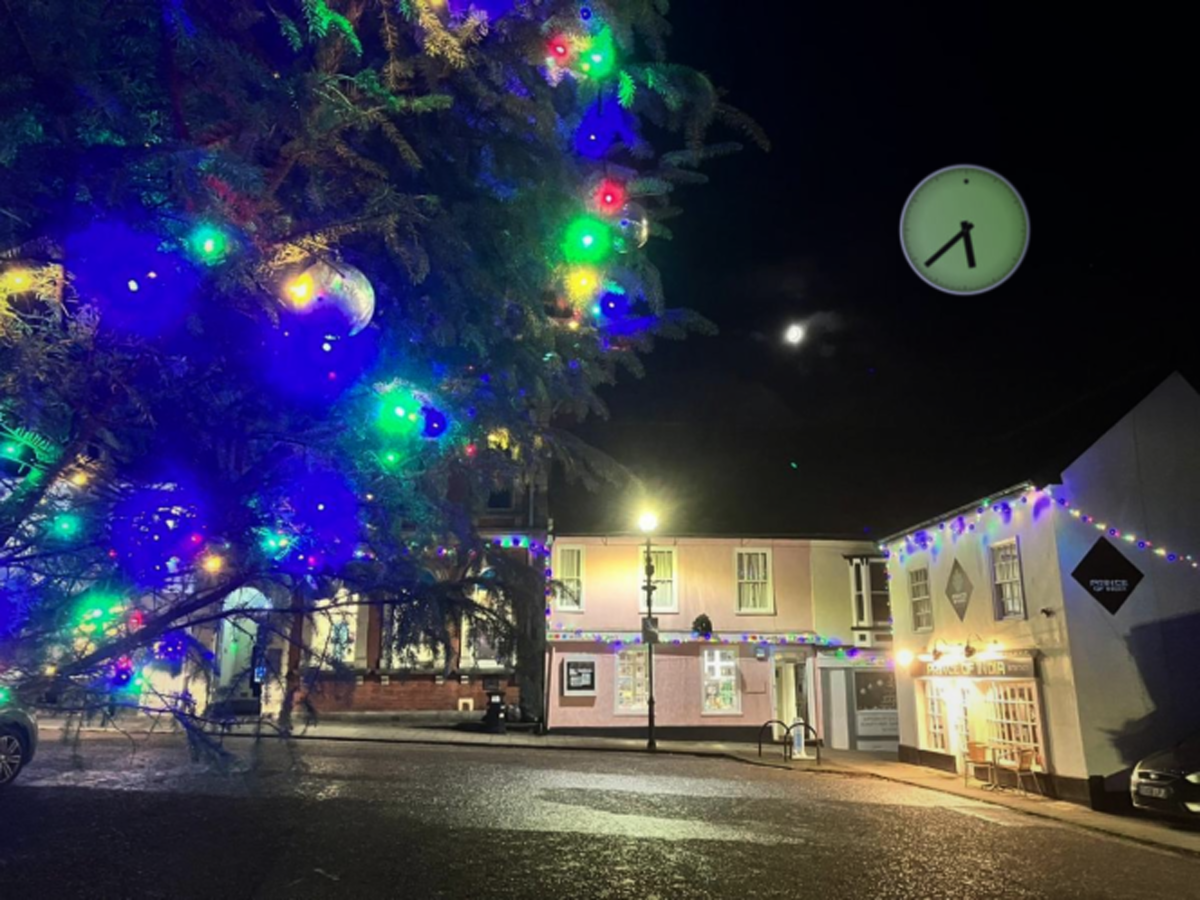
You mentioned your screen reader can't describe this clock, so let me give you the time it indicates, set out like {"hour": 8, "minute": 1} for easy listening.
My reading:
{"hour": 5, "minute": 38}
